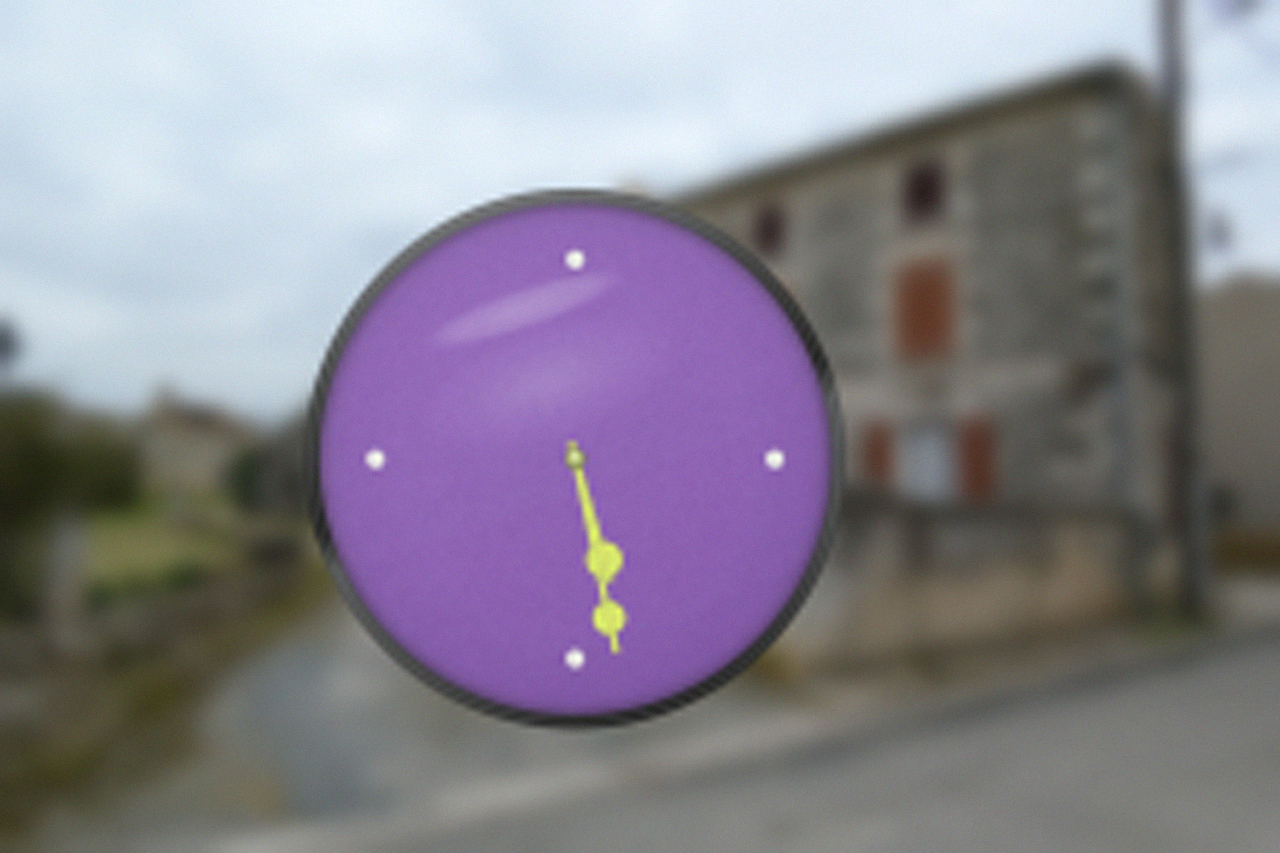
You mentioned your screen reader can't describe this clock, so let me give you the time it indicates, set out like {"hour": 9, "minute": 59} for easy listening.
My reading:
{"hour": 5, "minute": 28}
